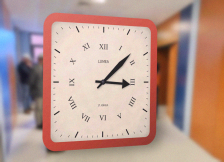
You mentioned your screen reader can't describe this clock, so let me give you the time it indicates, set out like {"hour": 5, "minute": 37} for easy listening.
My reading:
{"hour": 3, "minute": 8}
